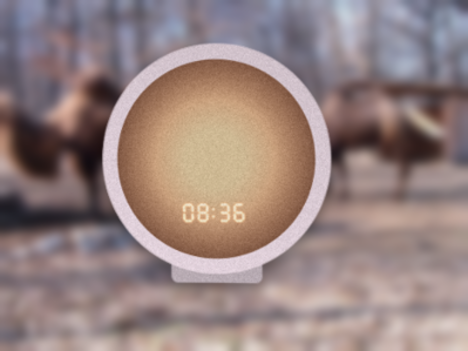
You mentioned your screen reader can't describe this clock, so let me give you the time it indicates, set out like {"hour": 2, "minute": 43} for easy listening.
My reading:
{"hour": 8, "minute": 36}
